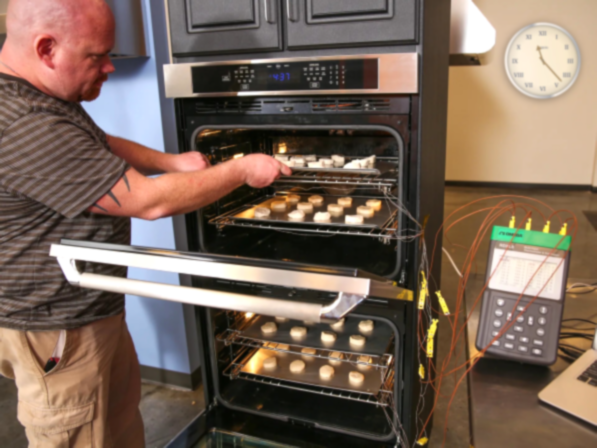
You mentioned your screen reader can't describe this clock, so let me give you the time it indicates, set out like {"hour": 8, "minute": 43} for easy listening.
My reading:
{"hour": 11, "minute": 23}
